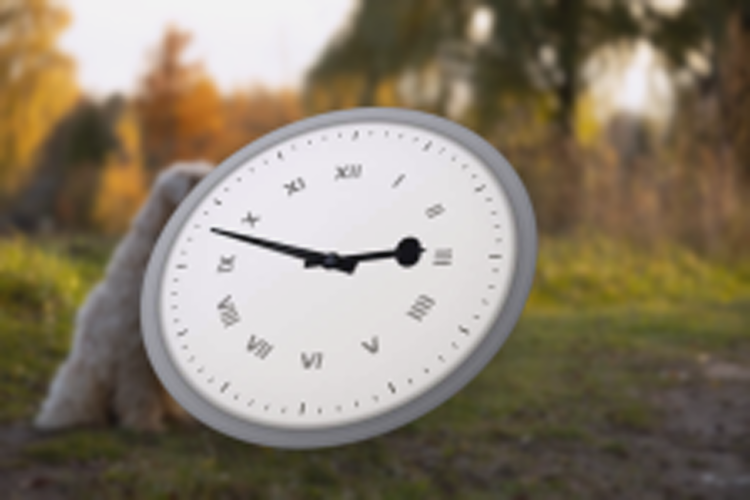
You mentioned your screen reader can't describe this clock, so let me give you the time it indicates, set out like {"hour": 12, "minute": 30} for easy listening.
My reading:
{"hour": 2, "minute": 48}
